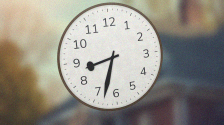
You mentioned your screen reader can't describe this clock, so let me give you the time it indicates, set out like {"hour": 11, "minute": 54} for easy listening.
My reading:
{"hour": 8, "minute": 33}
